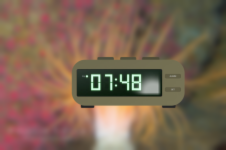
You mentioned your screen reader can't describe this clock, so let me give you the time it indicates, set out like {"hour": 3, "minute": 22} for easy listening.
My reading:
{"hour": 7, "minute": 48}
